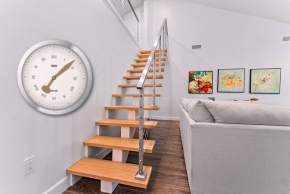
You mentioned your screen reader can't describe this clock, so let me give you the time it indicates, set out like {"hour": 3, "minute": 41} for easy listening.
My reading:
{"hour": 7, "minute": 8}
